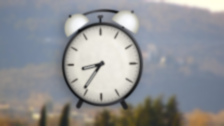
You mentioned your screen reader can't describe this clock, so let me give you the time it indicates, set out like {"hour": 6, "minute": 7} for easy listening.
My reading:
{"hour": 8, "minute": 36}
